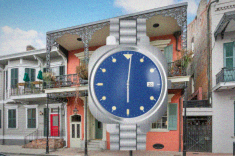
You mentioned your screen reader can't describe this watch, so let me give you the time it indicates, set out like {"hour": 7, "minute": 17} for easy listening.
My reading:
{"hour": 6, "minute": 1}
